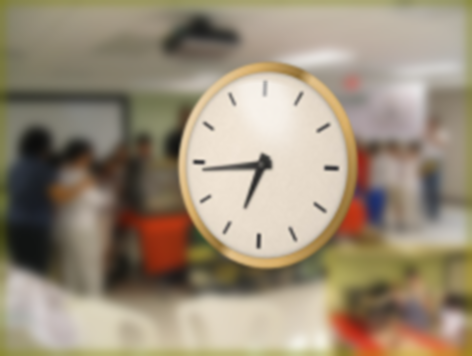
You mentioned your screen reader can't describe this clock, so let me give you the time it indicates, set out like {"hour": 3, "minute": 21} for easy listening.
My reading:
{"hour": 6, "minute": 44}
